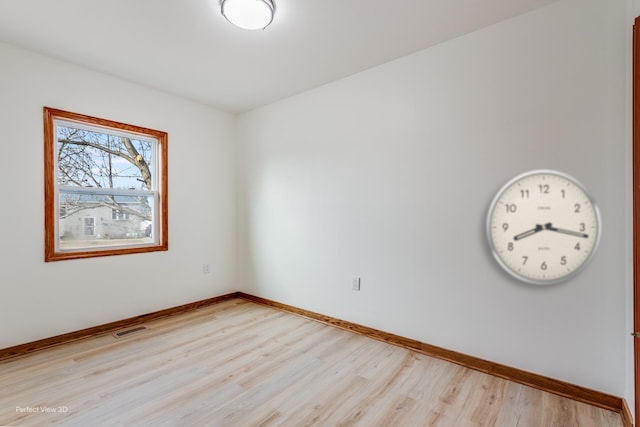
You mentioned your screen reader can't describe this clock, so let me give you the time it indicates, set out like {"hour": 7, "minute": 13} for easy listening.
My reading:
{"hour": 8, "minute": 17}
